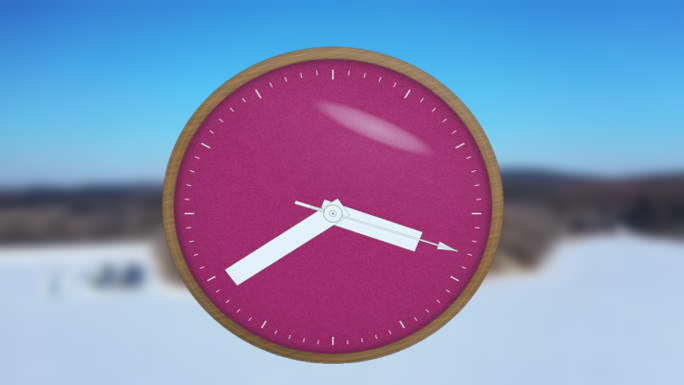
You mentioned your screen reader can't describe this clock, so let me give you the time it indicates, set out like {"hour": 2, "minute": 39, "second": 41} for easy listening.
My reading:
{"hour": 3, "minute": 39, "second": 18}
